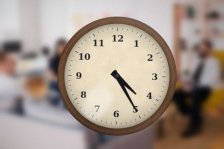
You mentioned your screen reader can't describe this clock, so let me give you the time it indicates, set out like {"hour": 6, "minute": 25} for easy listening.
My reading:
{"hour": 4, "minute": 25}
